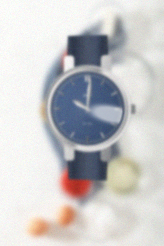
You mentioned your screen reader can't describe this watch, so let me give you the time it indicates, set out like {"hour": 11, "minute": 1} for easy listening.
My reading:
{"hour": 10, "minute": 1}
